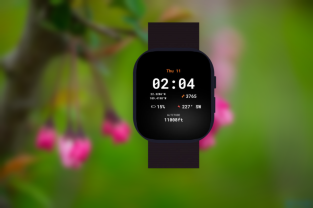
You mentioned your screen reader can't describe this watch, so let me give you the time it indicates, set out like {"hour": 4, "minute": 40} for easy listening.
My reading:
{"hour": 2, "minute": 4}
